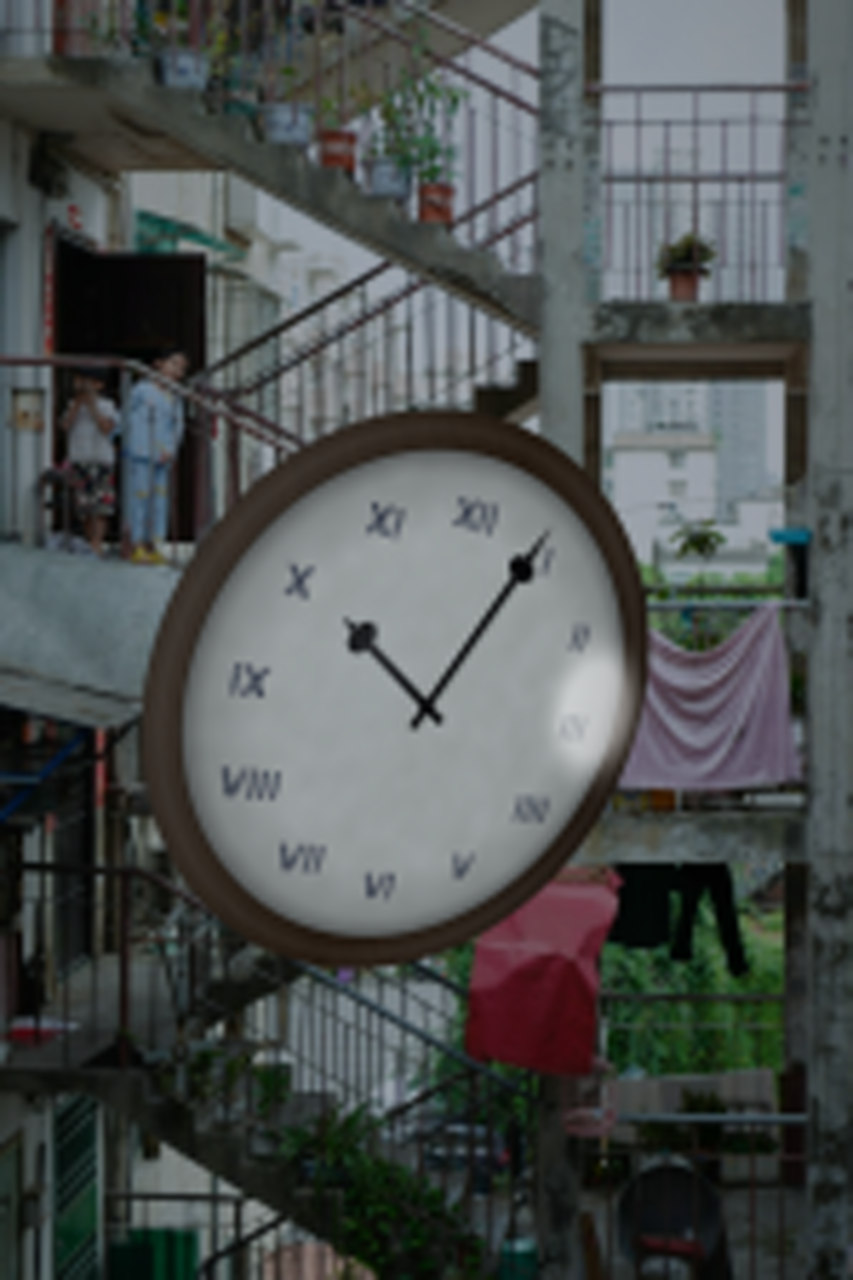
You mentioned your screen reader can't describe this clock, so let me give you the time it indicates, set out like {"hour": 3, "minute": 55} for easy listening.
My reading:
{"hour": 10, "minute": 4}
